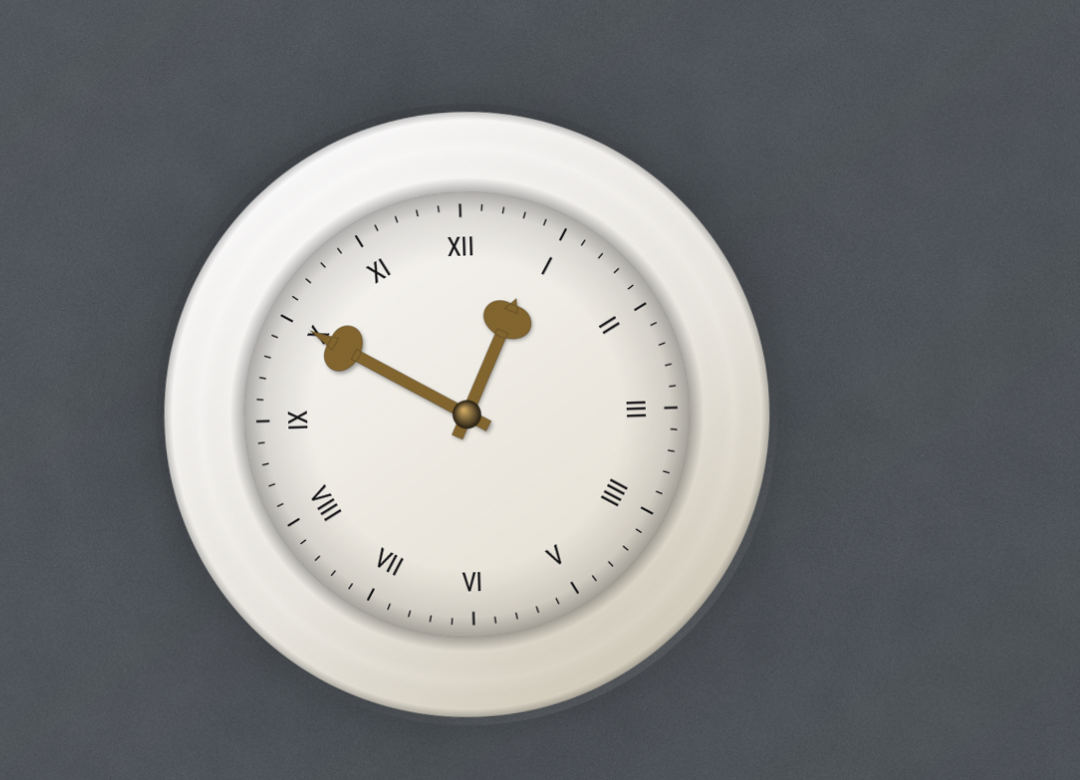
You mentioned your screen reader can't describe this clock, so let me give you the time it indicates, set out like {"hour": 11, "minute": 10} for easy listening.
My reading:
{"hour": 12, "minute": 50}
